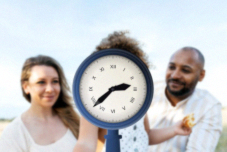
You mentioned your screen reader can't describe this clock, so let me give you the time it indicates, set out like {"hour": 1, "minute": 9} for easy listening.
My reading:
{"hour": 2, "minute": 38}
